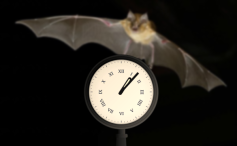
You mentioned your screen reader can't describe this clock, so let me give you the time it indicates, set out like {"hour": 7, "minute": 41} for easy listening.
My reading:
{"hour": 1, "minute": 7}
